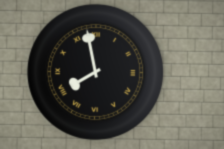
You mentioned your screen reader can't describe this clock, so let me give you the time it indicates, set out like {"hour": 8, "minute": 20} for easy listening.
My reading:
{"hour": 7, "minute": 58}
